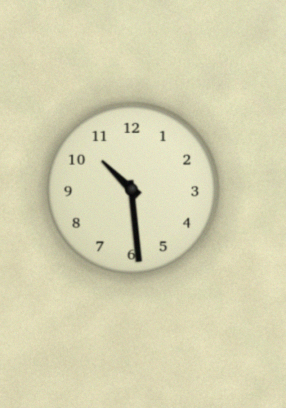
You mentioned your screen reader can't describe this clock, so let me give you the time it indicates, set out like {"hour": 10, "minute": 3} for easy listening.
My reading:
{"hour": 10, "minute": 29}
